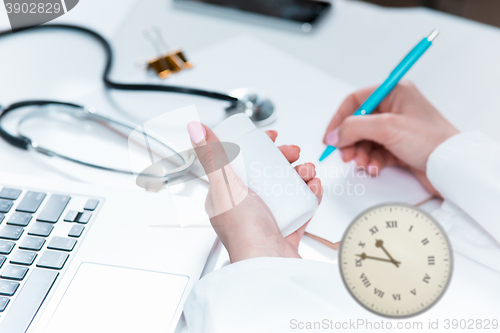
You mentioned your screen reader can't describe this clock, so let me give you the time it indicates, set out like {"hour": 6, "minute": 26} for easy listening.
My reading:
{"hour": 10, "minute": 47}
